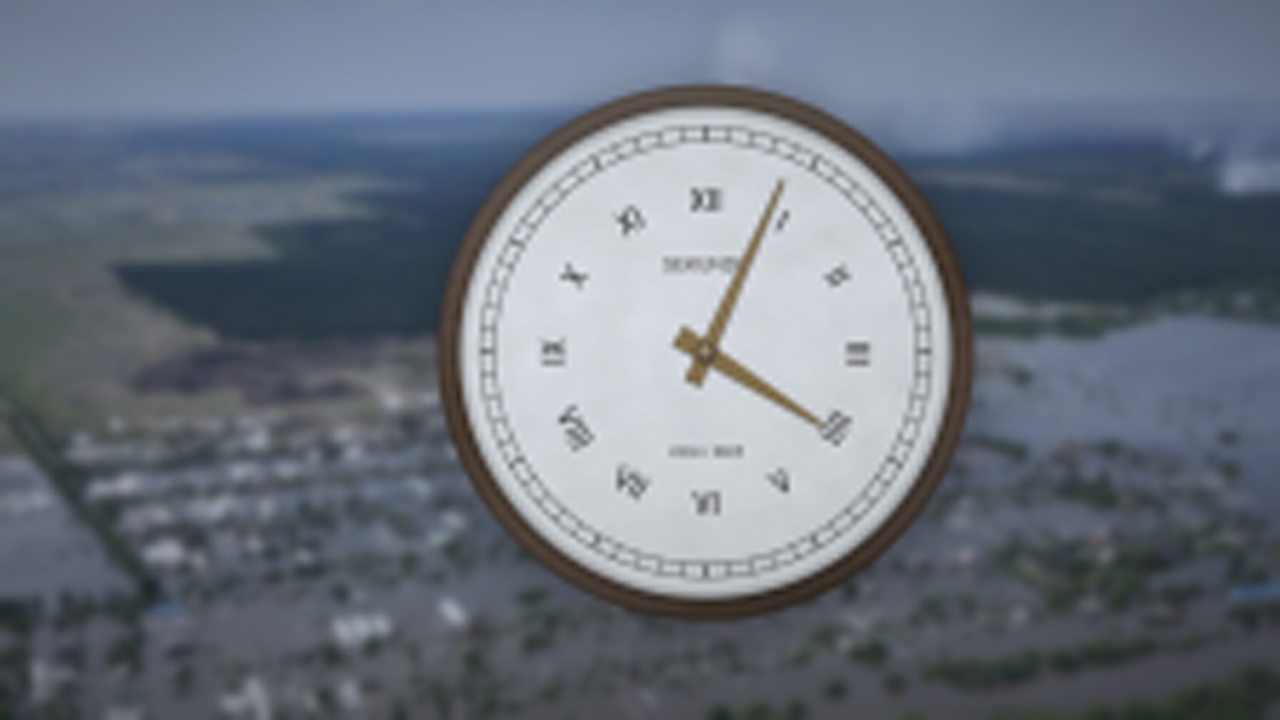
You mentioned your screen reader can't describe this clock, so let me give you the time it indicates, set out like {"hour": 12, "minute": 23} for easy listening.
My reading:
{"hour": 4, "minute": 4}
